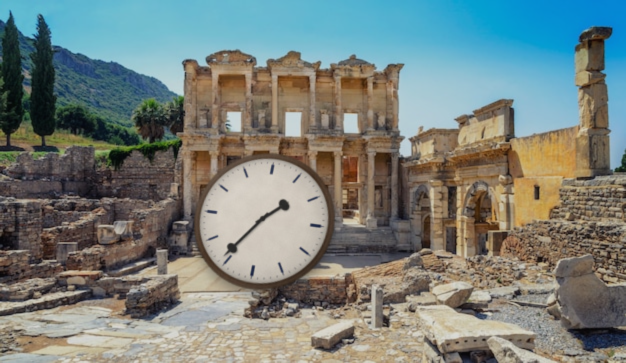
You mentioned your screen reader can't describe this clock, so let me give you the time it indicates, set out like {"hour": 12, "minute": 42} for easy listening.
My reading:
{"hour": 1, "minute": 36}
